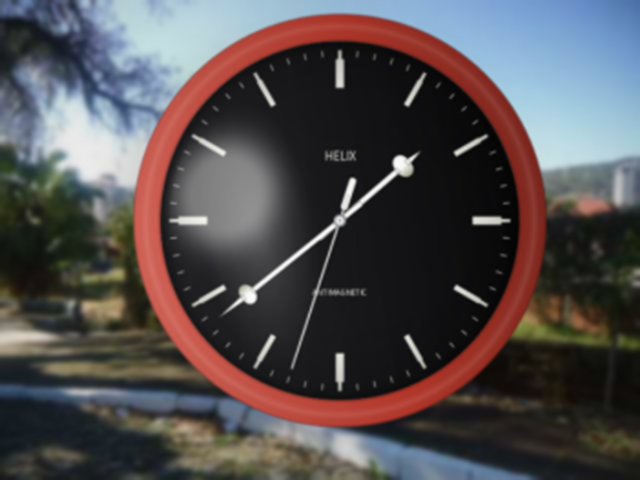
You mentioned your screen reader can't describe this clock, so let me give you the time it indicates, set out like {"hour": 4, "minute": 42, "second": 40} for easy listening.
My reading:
{"hour": 1, "minute": 38, "second": 33}
